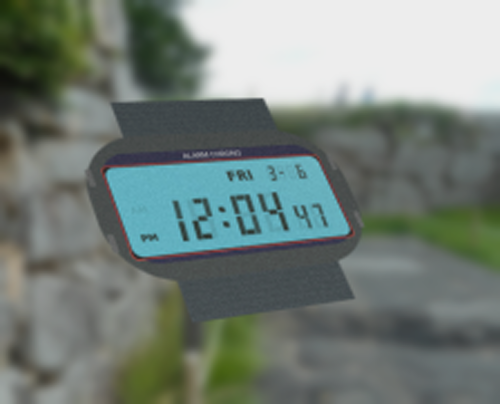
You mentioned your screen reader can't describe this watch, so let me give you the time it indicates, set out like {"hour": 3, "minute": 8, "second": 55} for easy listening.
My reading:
{"hour": 12, "minute": 4, "second": 47}
